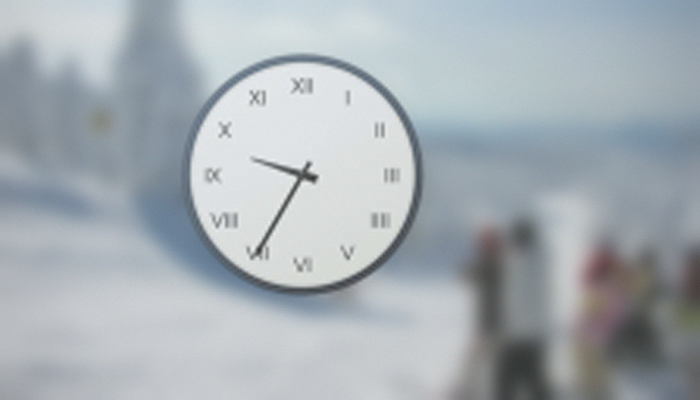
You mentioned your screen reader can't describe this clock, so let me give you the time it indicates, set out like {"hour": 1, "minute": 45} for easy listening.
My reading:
{"hour": 9, "minute": 35}
